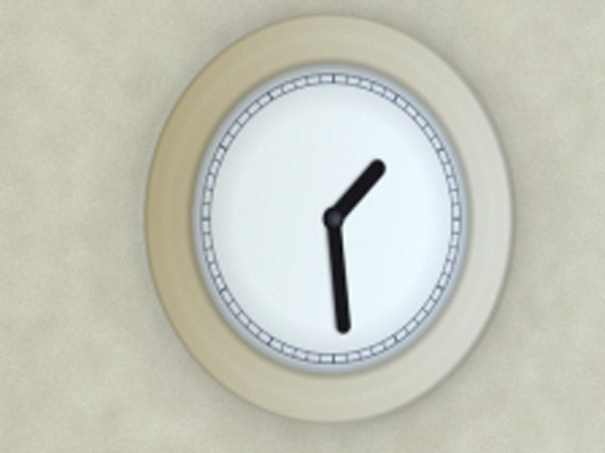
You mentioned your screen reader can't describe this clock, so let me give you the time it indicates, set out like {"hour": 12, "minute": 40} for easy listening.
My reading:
{"hour": 1, "minute": 29}
